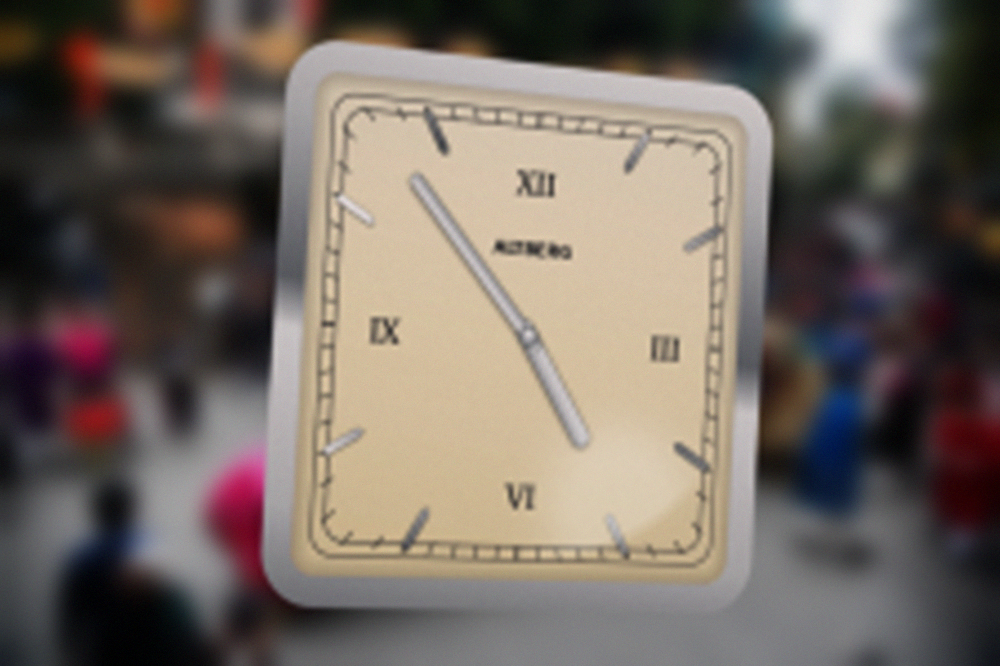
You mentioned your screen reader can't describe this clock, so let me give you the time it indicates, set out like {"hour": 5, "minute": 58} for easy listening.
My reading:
{"hour": 4, "minute": 53}
